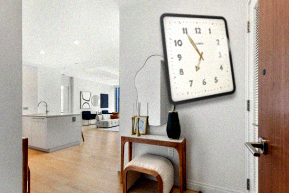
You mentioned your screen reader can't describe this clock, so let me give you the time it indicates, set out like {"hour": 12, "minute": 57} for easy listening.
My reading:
{"hour": 6, "minute": 55}
